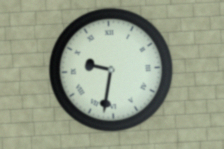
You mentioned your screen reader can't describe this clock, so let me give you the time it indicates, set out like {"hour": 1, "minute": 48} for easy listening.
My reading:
{"hour": 9, "minute": 32}
